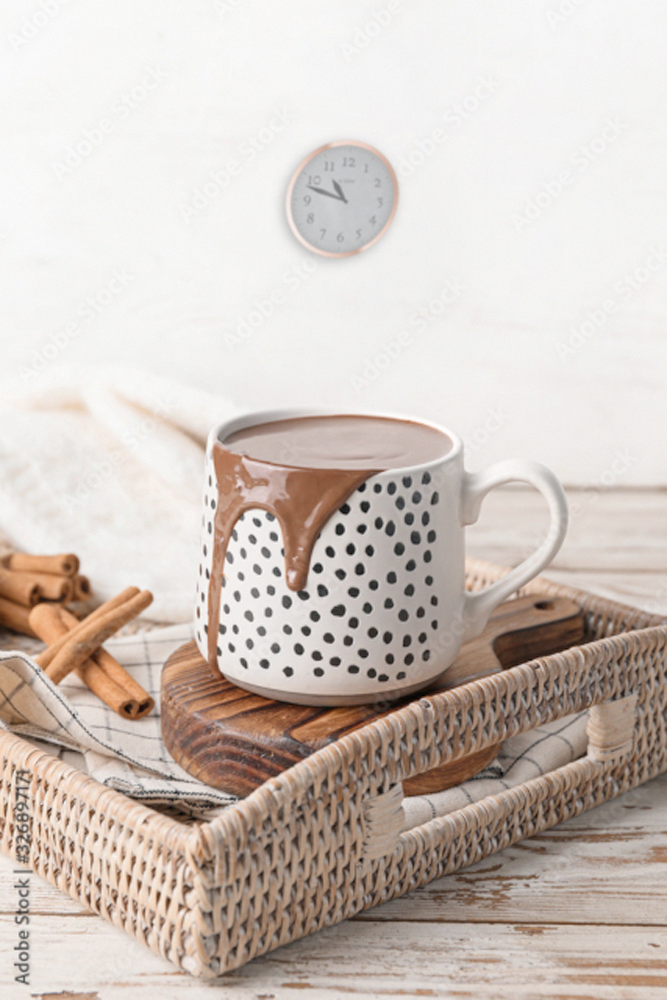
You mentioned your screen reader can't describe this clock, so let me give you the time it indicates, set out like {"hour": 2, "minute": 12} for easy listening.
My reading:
{"hour": 10, "minute": 48}
